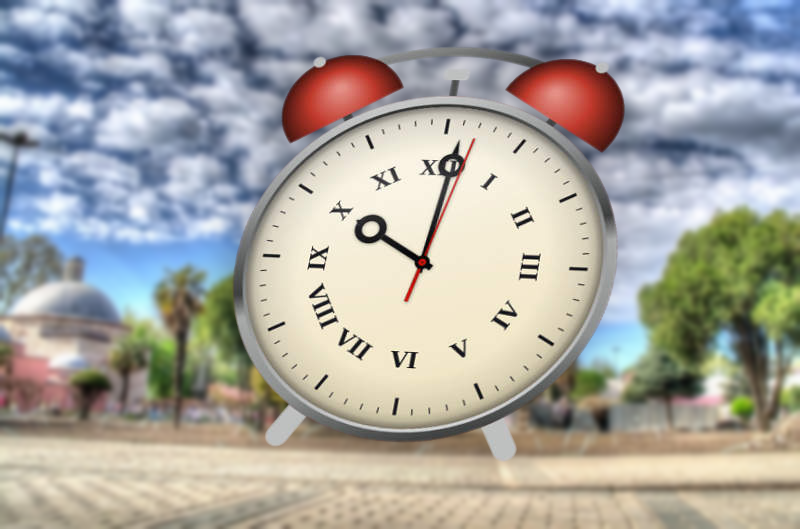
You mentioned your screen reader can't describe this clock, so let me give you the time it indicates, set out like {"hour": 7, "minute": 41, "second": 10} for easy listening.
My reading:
{"hour": 10, "minute": 1, "second": 2}
